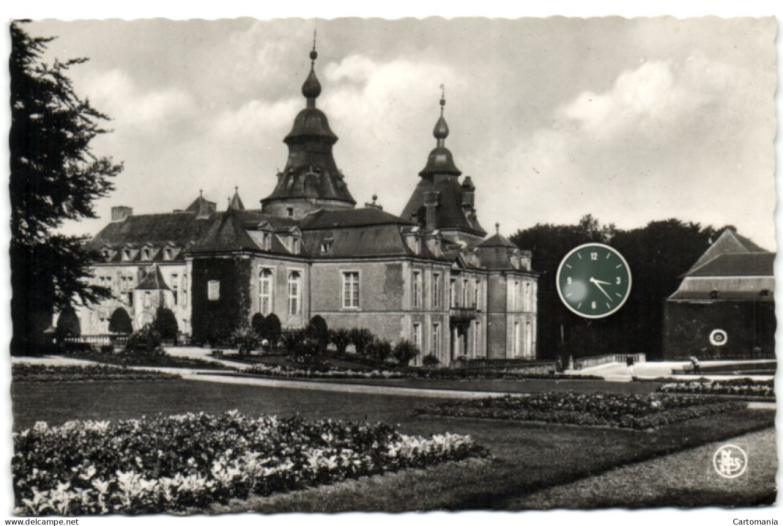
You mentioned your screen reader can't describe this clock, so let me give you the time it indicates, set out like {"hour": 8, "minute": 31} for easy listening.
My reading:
{"hour": 3, "minute": 23}
